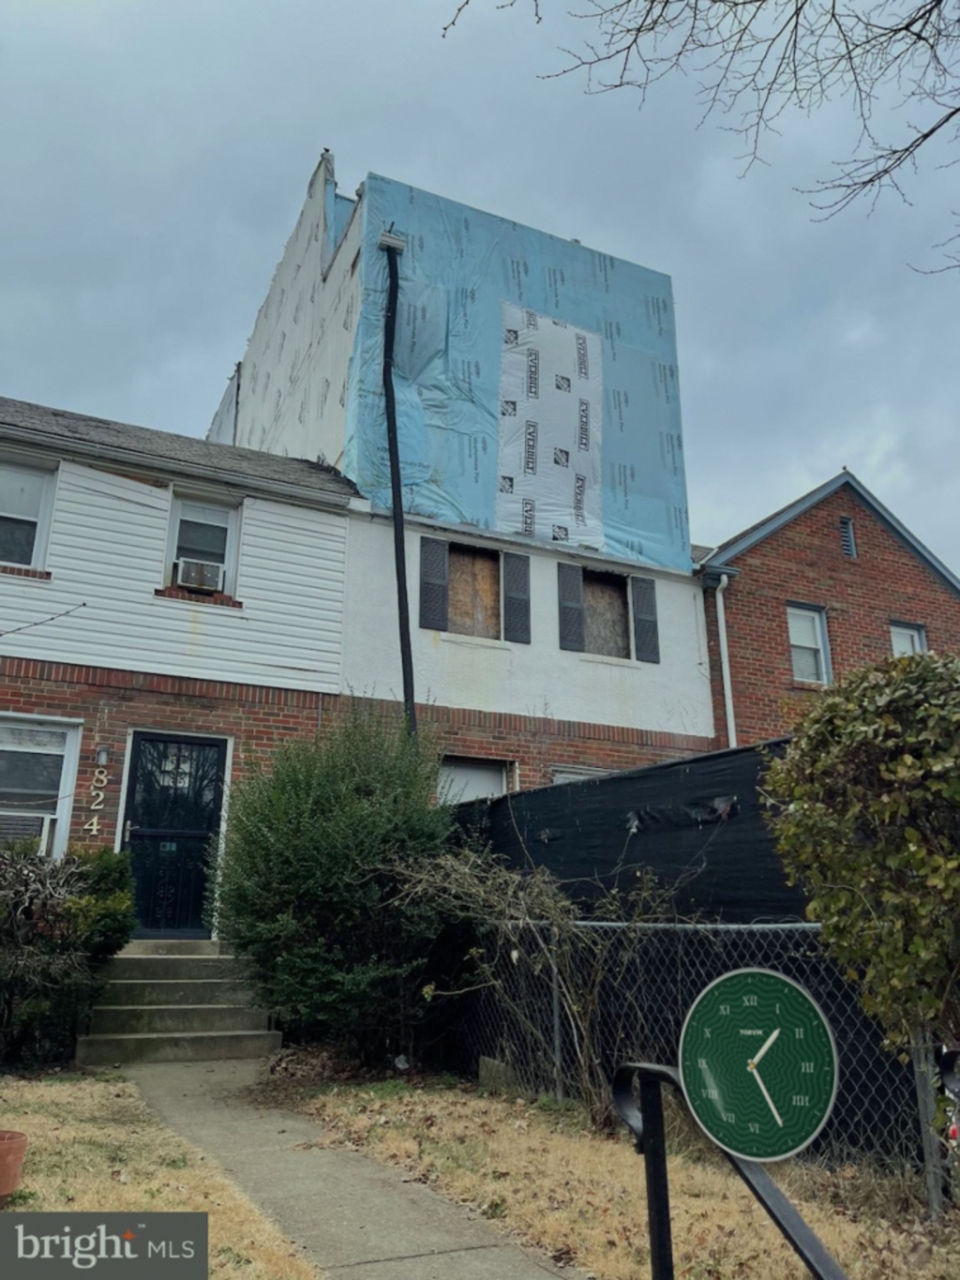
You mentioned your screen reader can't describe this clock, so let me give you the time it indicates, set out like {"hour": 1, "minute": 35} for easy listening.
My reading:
{"hour": 1, "minute": 25}
